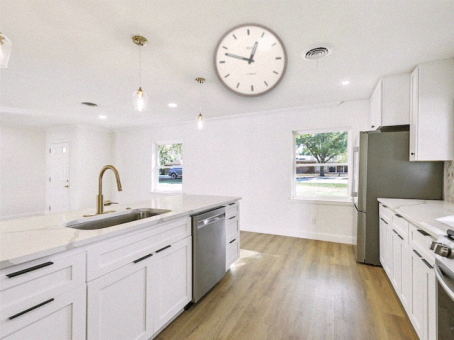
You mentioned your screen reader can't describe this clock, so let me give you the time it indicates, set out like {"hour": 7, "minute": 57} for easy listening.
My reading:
{"hour": 12, "minute": 48}
